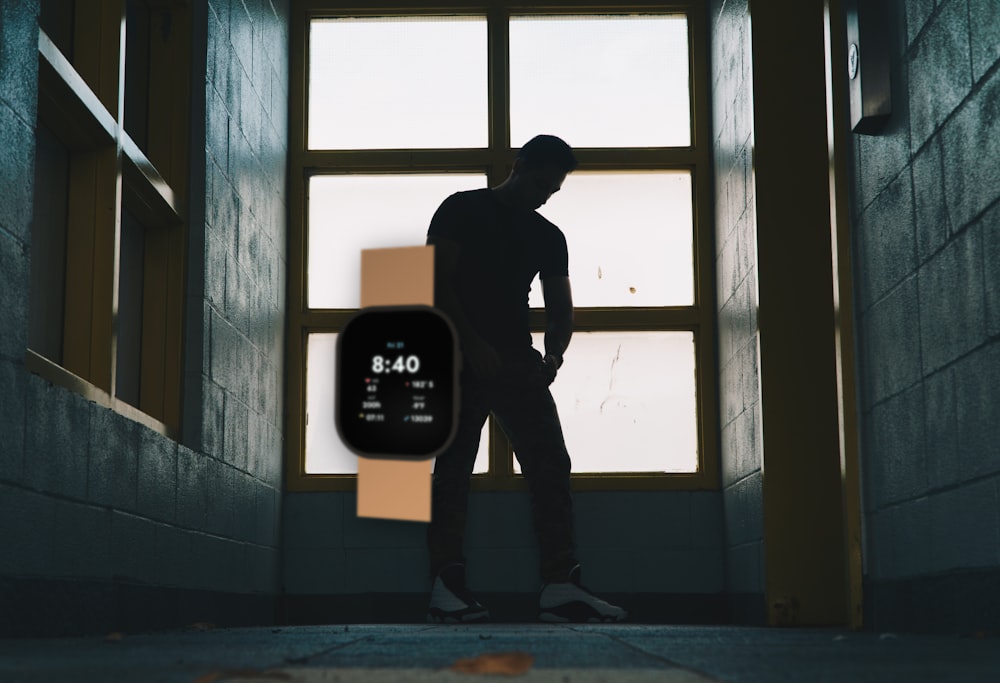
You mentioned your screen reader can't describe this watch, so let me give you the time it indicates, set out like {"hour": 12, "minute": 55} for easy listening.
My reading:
{"hour": 8, "minute": 40}
